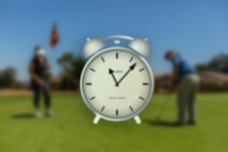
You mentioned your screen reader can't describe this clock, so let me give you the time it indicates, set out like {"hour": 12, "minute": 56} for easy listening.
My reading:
{"hour": 11, "minute": 7}
